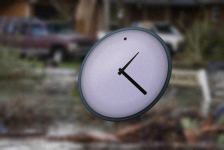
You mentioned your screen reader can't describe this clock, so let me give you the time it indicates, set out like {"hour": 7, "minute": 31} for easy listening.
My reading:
{"hour": 1, "minute": 22}
